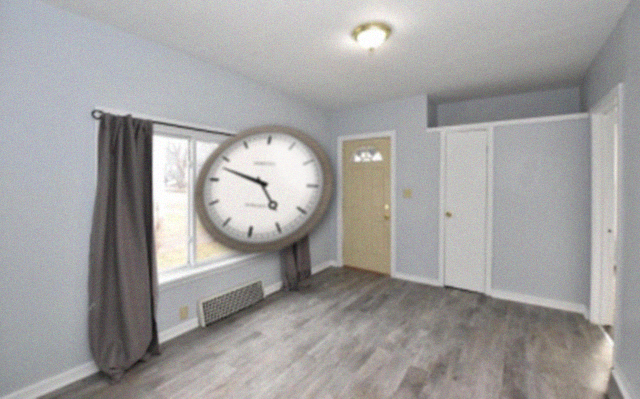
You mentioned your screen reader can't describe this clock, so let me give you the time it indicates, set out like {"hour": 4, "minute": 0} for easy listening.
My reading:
{"hour": 4, "minute": 48}
